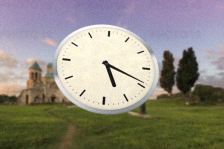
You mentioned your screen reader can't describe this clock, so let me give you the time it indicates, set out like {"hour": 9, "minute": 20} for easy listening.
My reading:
{"hour": 5, "minute": 19}
